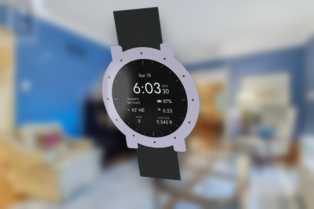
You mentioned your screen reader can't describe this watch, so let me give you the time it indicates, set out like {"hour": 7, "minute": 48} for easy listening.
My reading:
{"hour": 6, "minute": 3}
